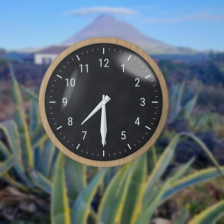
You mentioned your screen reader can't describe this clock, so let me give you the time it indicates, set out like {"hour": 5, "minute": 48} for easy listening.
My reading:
{"hour": 7, "minute": 30}
